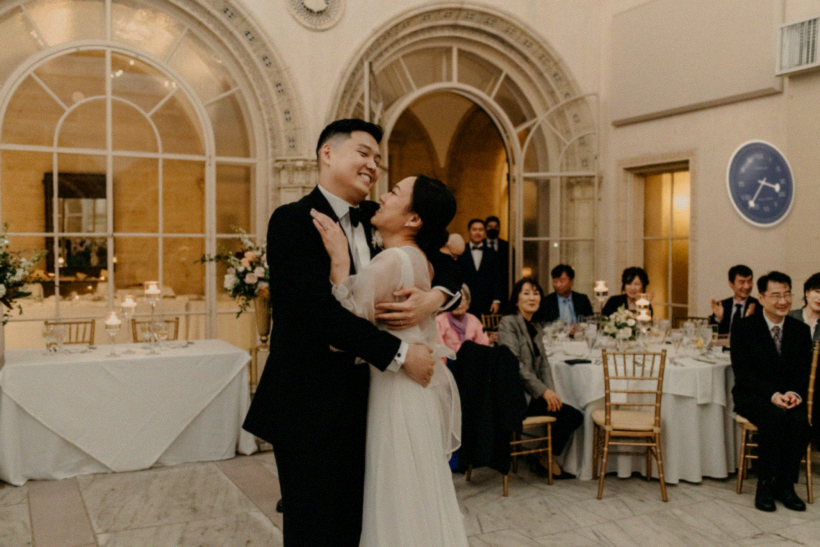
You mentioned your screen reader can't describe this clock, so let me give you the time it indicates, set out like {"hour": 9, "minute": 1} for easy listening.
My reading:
{"hour": 3, "minute": 37}
